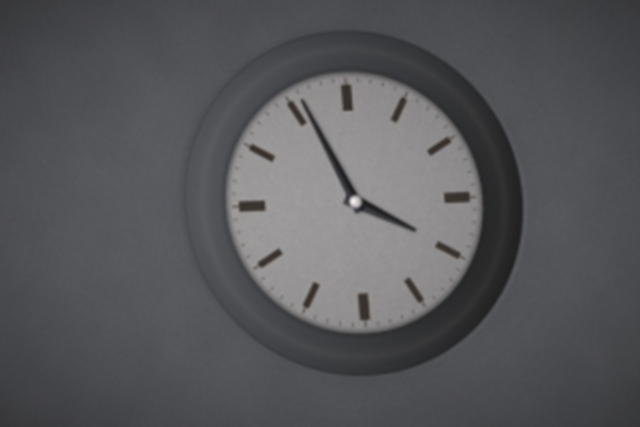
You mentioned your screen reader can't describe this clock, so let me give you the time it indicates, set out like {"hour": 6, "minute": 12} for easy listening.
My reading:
{"hour": 3, "minute": 56}
